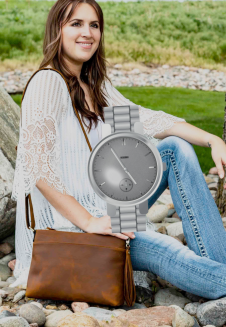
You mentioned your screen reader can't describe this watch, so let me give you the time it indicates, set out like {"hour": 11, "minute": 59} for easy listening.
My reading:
{"hour": 4, "minute": 55}
